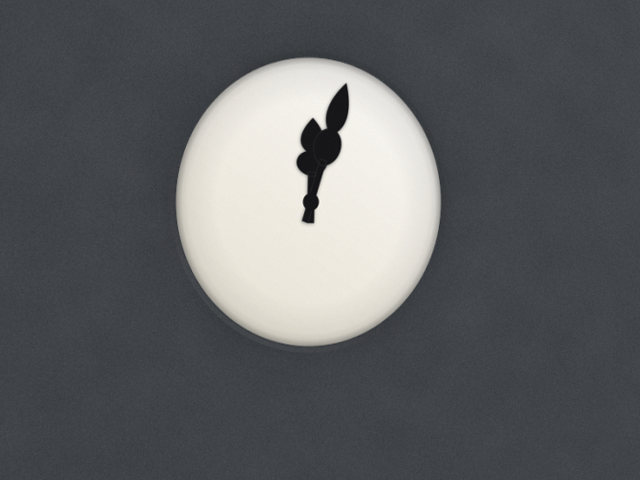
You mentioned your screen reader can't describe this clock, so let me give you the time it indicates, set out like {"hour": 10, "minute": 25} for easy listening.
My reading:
{"hour": 12, "minute": 3}
